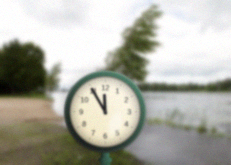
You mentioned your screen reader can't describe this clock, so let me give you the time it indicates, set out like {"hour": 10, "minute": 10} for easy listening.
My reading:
{"hour": 11, "minute": 55}
